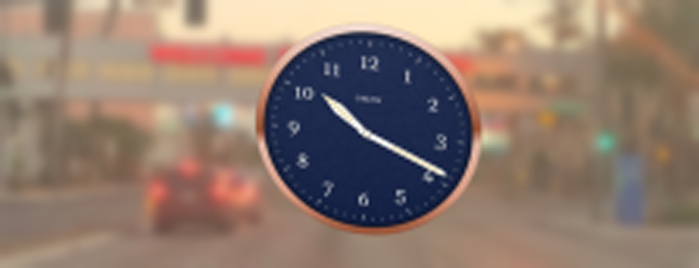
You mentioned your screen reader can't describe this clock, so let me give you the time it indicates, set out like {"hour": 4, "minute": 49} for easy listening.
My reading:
{"hour": 10, "minute": 19}
